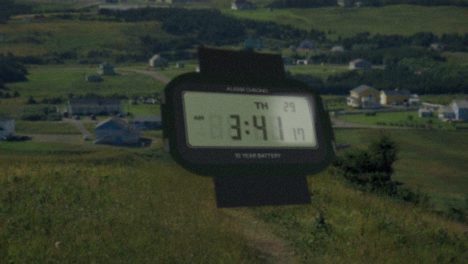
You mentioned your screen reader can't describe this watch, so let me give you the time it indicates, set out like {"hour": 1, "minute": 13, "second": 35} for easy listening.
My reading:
{"hour": 3, "minute": 41, "second": 17}
